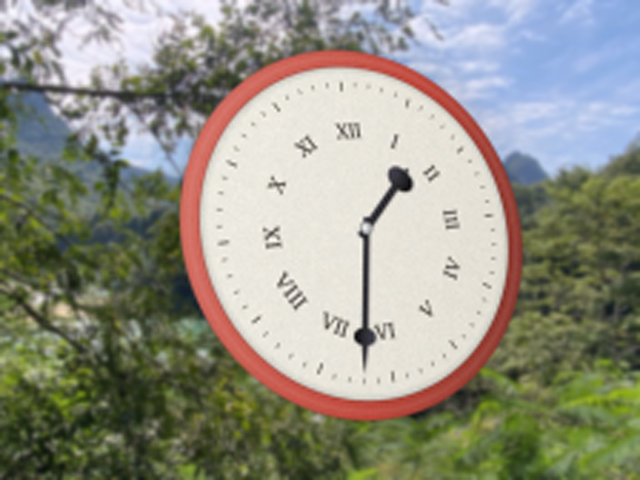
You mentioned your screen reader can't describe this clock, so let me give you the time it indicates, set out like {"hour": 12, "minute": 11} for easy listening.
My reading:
{"hour": 1, "minute": 32}
